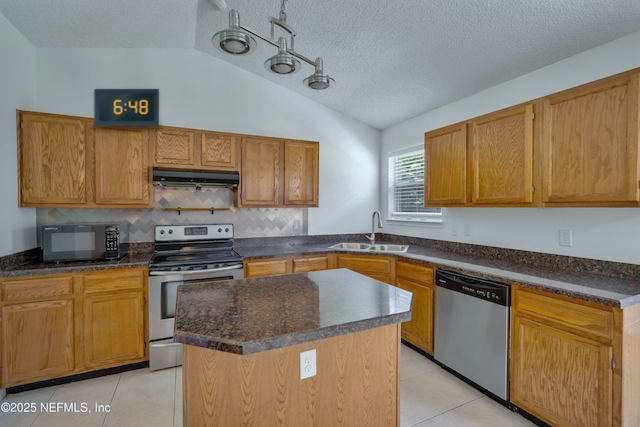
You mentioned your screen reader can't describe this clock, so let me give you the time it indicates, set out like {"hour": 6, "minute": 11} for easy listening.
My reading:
{"hour": 6, "minute": 48}
